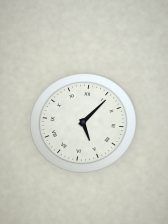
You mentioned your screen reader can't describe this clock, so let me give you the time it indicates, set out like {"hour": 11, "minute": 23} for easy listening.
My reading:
{"hour": 5, "minute": 6}
